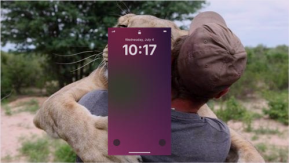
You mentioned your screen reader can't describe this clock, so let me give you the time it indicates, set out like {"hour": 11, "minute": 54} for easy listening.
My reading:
{"hour": 10, "minute": 17}
